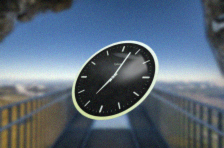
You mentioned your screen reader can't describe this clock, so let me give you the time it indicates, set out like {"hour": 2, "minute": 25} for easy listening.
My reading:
{"hour": 7, "minute": 3}
